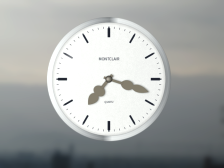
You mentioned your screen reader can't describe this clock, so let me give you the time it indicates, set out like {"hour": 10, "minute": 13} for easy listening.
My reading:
{"hour": 7, "minute": 18}
